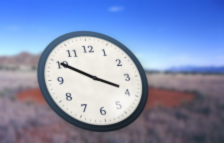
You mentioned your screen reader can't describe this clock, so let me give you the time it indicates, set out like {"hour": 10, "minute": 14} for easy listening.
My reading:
{"hour": 3, "minute": 50}
